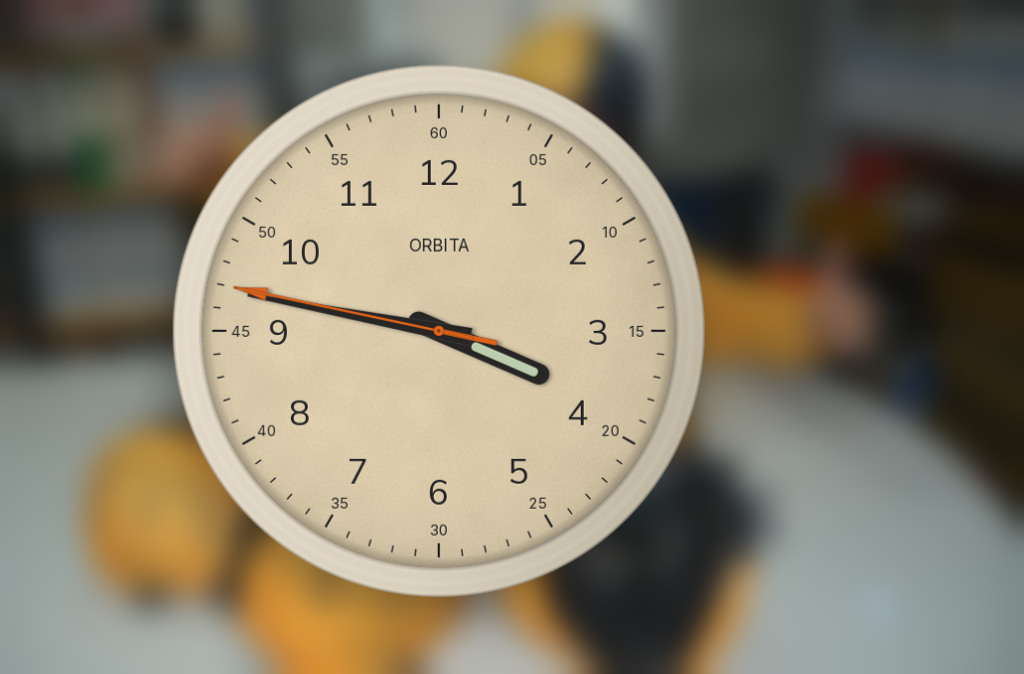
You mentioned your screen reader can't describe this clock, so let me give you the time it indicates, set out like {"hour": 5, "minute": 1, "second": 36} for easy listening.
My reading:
{"hour": 3, "minute": 46, "second": 47}
